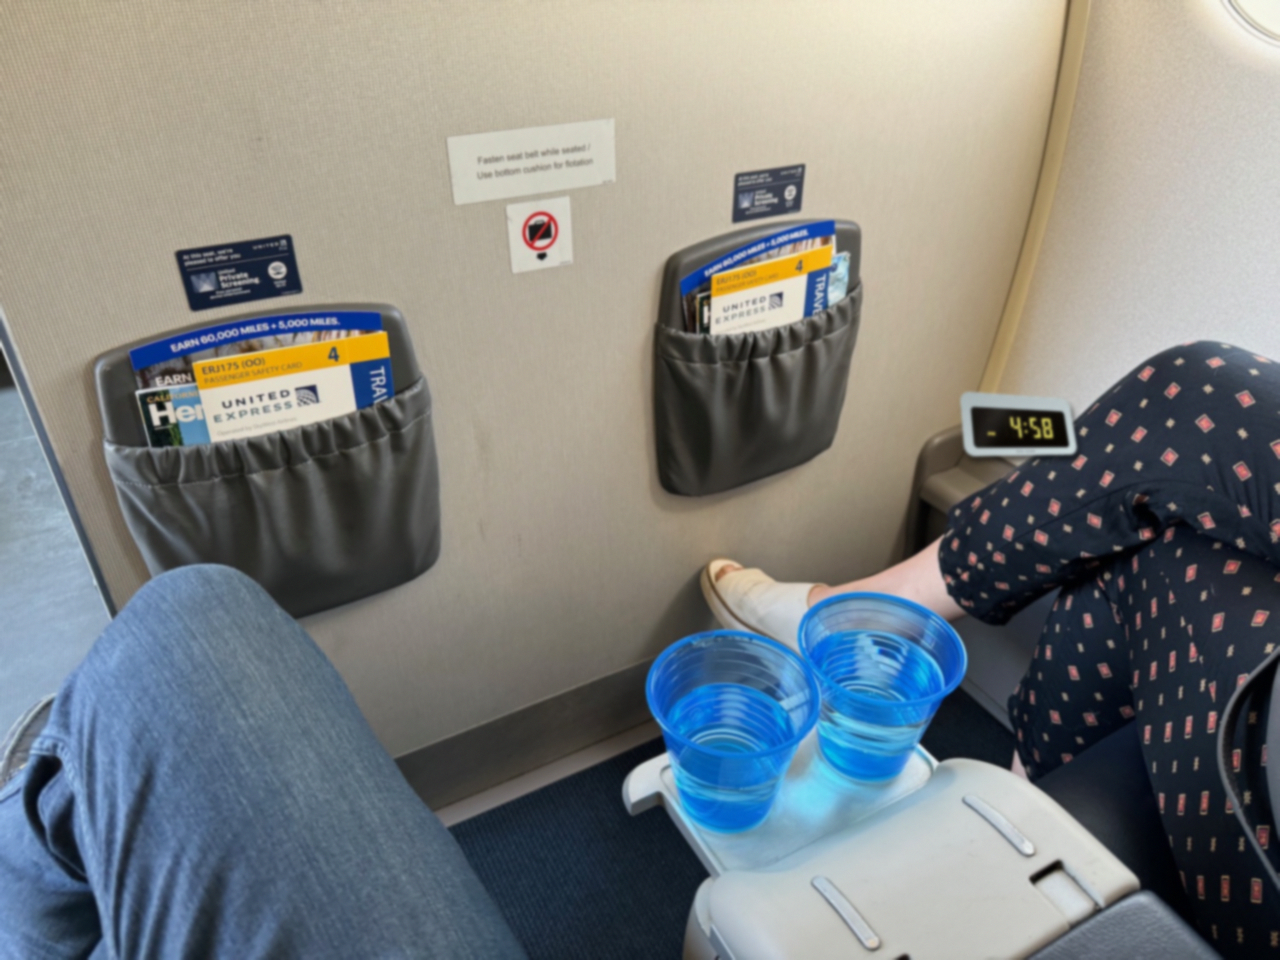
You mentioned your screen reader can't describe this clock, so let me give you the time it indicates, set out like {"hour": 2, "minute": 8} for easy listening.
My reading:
{"hour": 4, "minute": 58}
